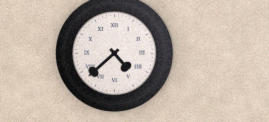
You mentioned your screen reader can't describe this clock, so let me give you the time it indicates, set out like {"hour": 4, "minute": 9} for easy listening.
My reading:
{"hour": 4, "minute": 38}
